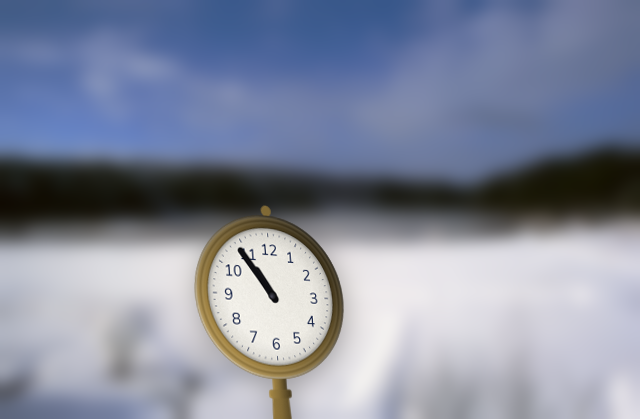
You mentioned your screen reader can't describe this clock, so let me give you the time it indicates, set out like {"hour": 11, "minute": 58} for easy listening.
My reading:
{"hour": 10, "minute": 54}
